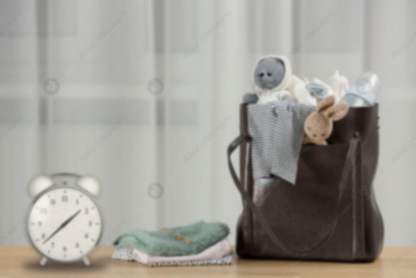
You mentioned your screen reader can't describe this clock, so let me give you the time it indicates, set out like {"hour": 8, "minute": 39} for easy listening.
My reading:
{"hour": 1, "minute": 38}
